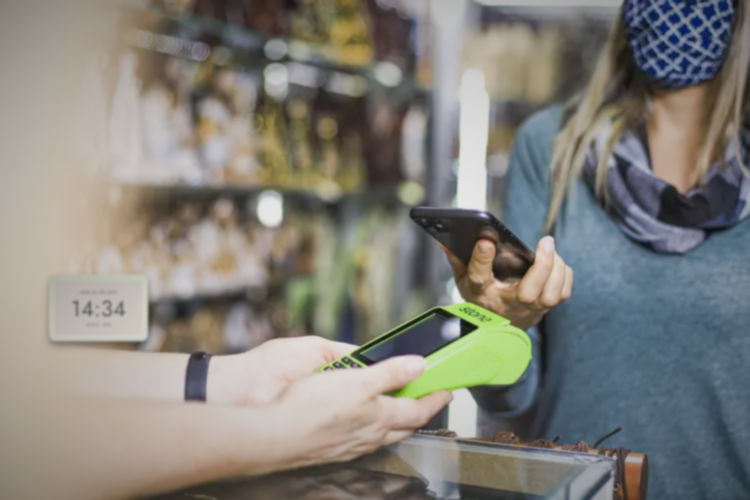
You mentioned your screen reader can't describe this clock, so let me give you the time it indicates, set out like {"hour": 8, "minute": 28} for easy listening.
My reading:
{"hour": 14, "minute": 34}
